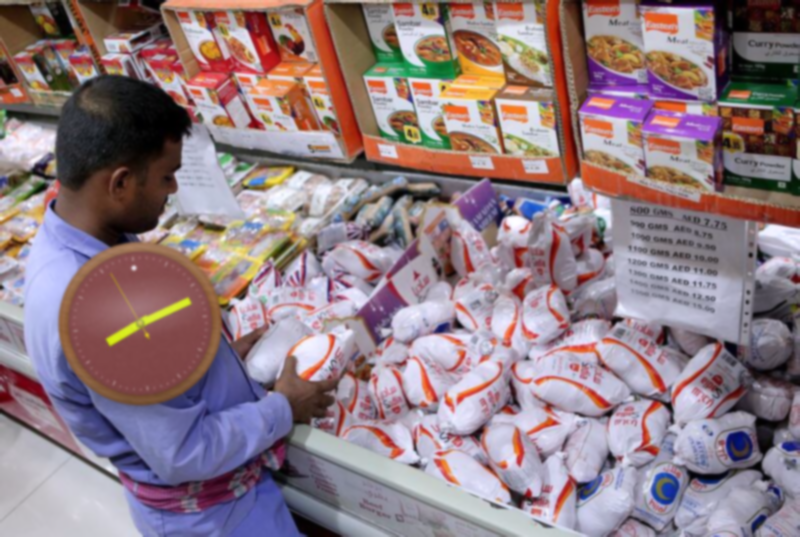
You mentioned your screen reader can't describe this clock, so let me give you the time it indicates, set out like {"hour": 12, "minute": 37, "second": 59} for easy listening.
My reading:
{"hour": 8, "minute": 11, "second": 56}
